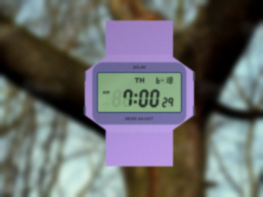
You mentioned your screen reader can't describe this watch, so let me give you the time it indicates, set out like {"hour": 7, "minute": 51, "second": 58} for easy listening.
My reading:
{"hour": 7, "minute": 0, "second": 29}
